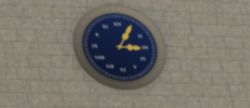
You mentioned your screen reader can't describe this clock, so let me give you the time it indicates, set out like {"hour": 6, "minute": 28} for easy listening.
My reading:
{"hour": 3, "minute": 5}
